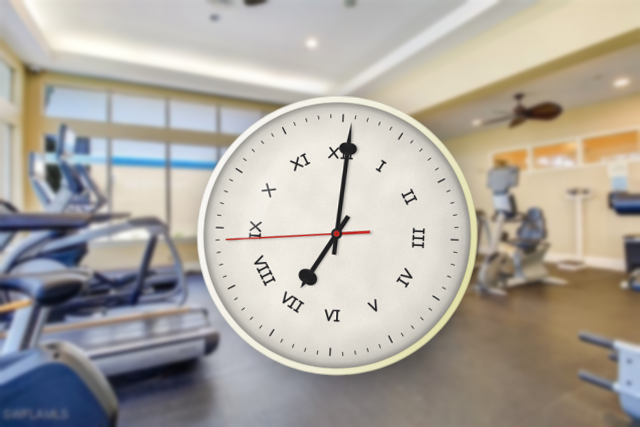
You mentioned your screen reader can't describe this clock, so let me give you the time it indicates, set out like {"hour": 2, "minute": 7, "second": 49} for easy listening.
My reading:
{"hour": 7, "minute": 0, "second": 44}
